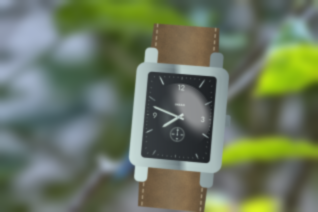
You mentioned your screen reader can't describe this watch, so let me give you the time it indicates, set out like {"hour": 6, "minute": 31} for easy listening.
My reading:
{"hour": 7, "minute": 48}
